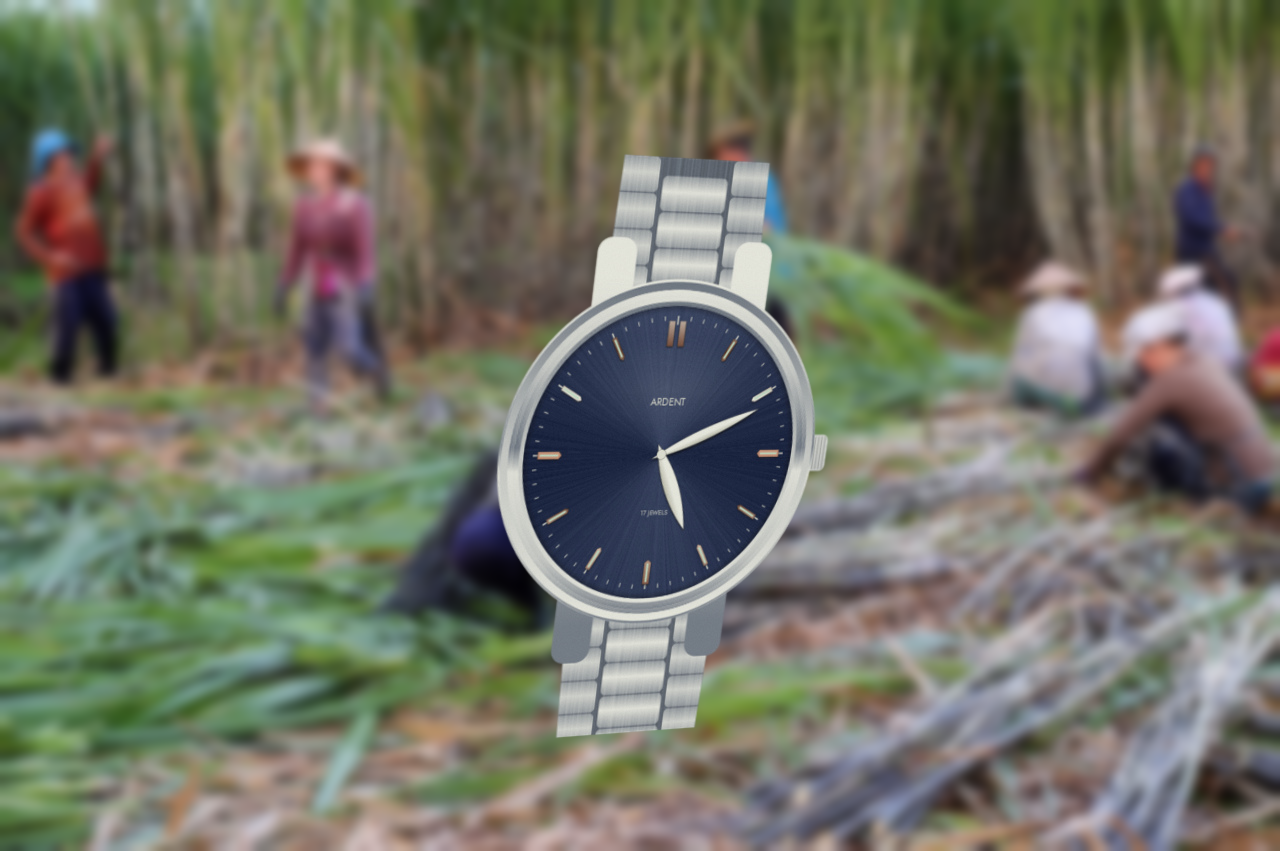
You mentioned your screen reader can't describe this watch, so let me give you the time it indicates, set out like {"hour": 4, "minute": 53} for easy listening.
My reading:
{"hour": 5, "minute": 11}
